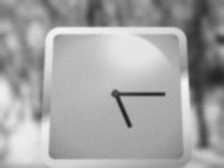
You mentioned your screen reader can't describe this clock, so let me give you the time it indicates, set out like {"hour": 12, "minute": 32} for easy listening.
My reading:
{"hour": 5, "minute": 15}
